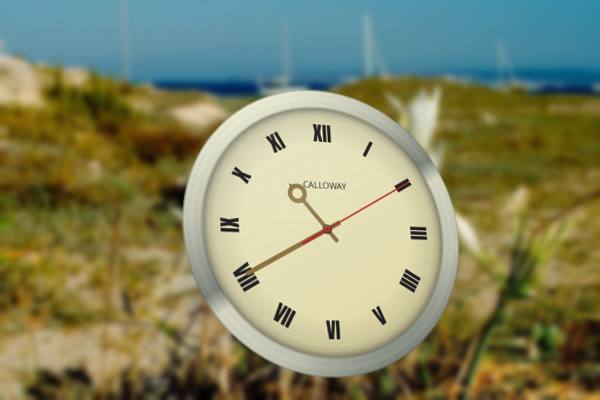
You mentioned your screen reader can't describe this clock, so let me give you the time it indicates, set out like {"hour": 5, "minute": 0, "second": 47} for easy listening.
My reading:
{"hour": 10, "minute": 40, "second": 10}
